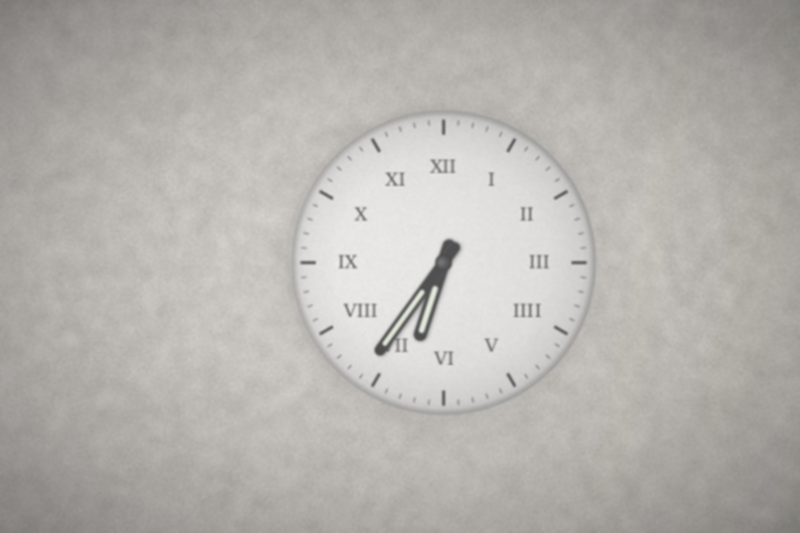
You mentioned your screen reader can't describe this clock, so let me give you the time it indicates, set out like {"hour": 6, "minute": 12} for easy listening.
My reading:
{"hour": 6, "minute": 36}
